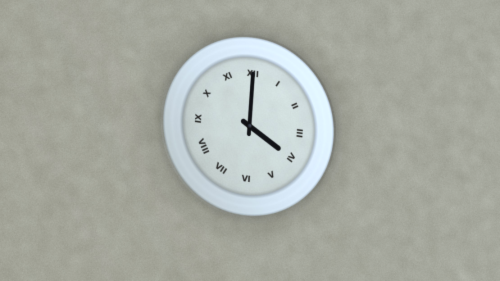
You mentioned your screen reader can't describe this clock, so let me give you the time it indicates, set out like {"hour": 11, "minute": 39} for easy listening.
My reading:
{"hour": 4, "minute": 0}
